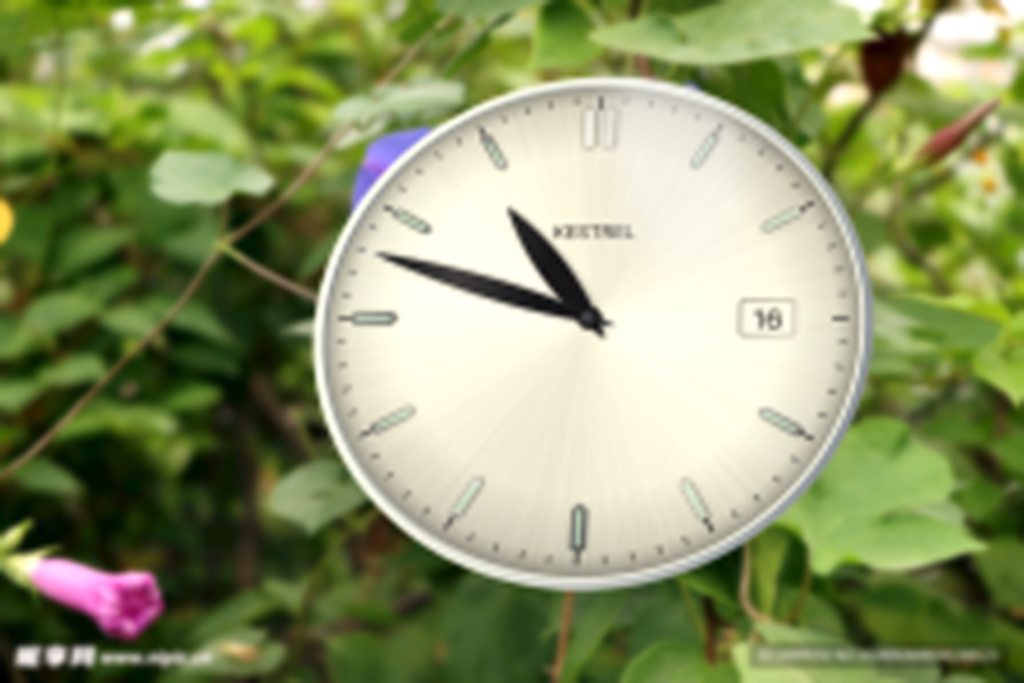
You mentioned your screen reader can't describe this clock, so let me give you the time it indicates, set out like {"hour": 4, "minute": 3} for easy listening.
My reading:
{"hour": 10, "minute": 48}
